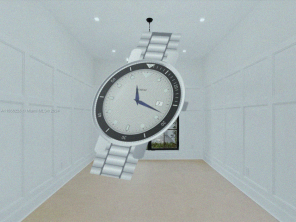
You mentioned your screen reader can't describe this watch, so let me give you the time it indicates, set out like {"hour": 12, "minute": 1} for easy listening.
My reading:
{"hour": 11, "minute": 18}
